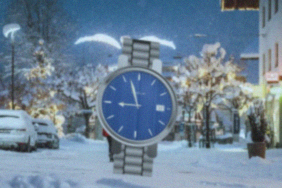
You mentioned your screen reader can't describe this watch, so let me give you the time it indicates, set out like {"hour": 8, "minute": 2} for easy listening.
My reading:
{"hour": 8, "minute": 57}
